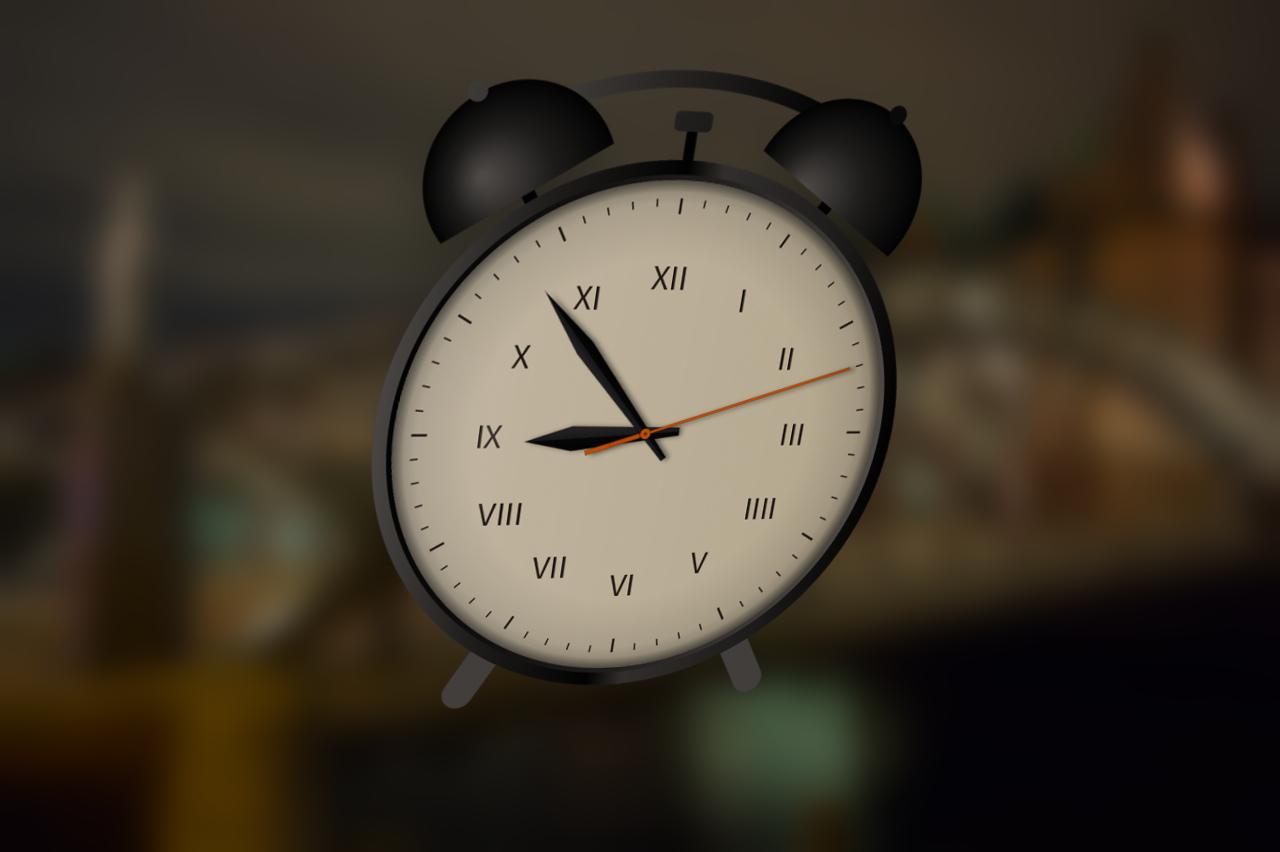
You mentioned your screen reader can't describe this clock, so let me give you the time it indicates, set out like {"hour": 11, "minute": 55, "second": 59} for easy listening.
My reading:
{"hour": 8, "minute": 53, "second": 12}
